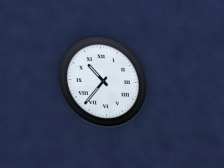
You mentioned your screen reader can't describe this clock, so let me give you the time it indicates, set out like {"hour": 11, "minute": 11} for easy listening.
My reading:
{"hour": 10, "minute": 37}
